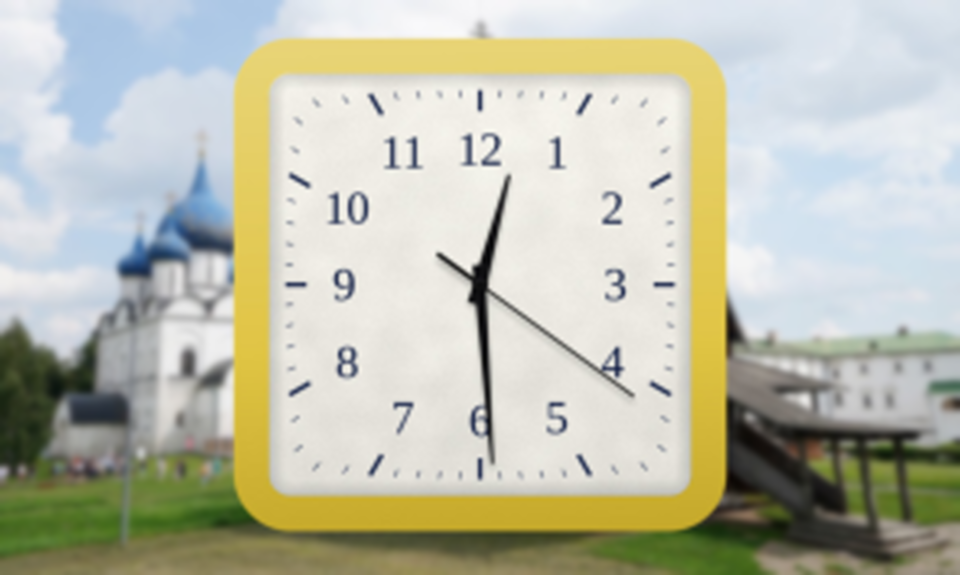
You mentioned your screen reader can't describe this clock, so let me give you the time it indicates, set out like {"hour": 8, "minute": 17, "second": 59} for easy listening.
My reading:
{"hour": 12, "minute": 29, "second": 21}
